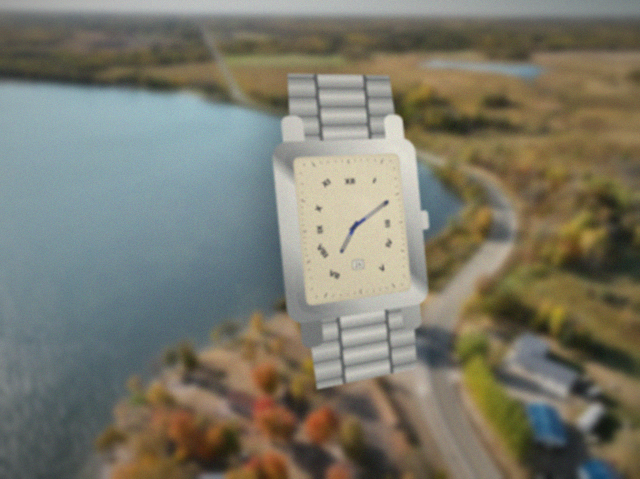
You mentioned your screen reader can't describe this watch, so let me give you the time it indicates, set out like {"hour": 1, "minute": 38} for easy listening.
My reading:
{"hour": 7, "minute": 10}
